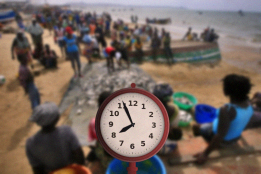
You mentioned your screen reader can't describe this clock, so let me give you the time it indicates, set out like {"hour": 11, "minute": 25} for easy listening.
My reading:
{"hour": 7, "minute": 56}
